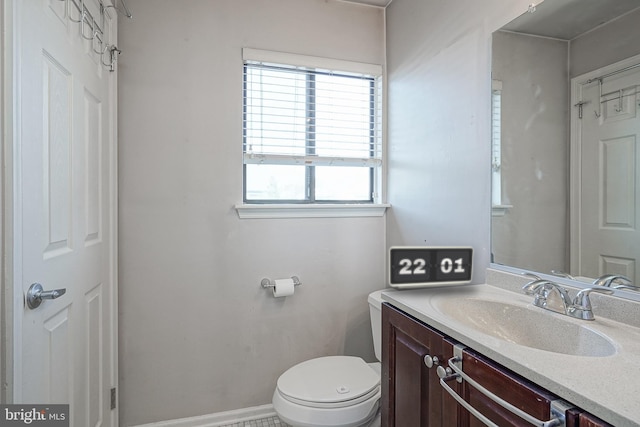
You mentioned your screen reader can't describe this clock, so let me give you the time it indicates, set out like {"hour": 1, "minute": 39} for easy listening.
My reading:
{"hour": 22, "minute": 1}
